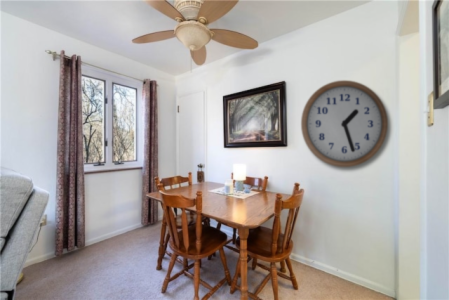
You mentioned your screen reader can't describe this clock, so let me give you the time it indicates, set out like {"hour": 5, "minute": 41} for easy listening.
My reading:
{"hour": 1, "minute": 27}
